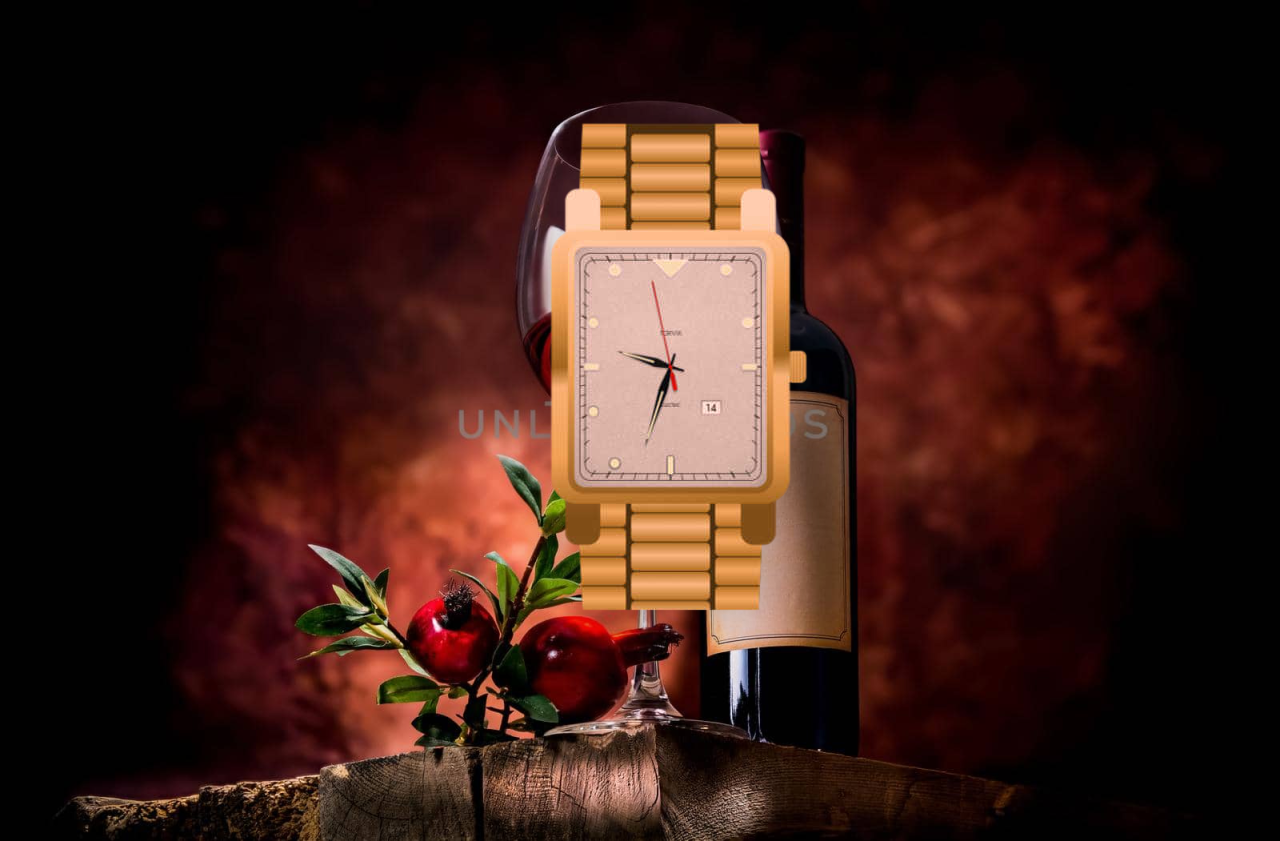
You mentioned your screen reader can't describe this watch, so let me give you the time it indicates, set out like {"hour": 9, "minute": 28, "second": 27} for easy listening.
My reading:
{"hour": 9, "minute": 32, "second": 58}
